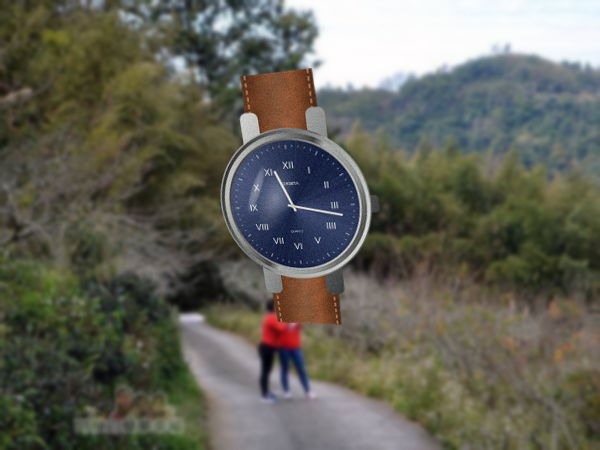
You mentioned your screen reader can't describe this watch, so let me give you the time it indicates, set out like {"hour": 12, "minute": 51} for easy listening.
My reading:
{"hour": 11, "minute": 17}
